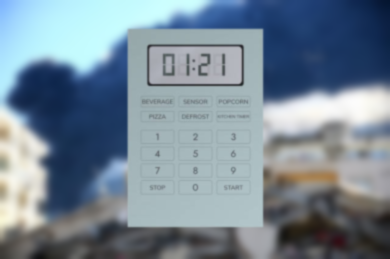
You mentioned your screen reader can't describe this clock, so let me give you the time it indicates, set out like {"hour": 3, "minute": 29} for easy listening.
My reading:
{"hour": 1, "minute": 21}
